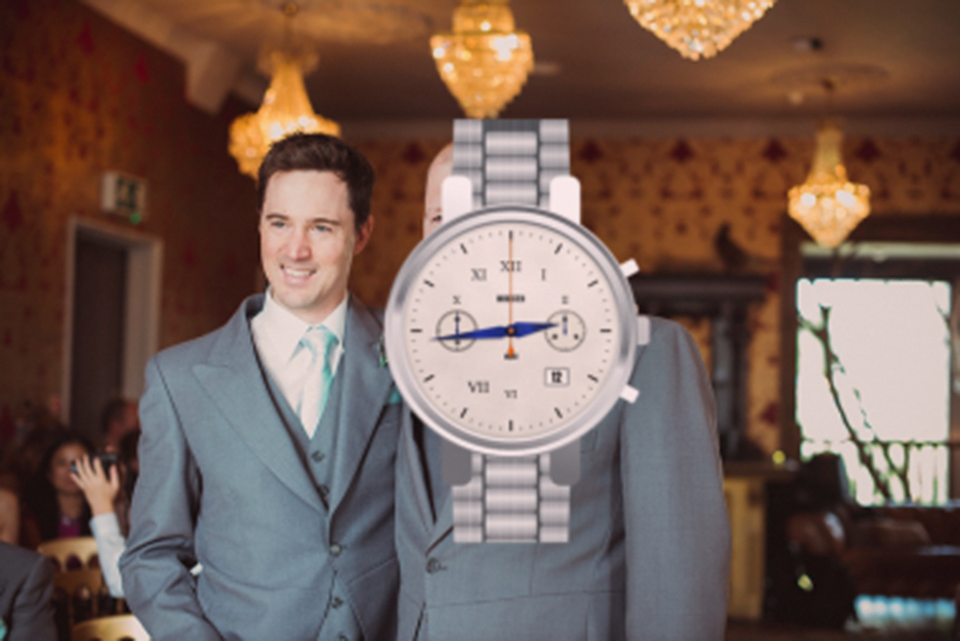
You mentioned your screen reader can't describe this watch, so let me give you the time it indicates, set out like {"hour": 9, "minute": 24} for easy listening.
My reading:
{"hour": 2, "minute": 44}
